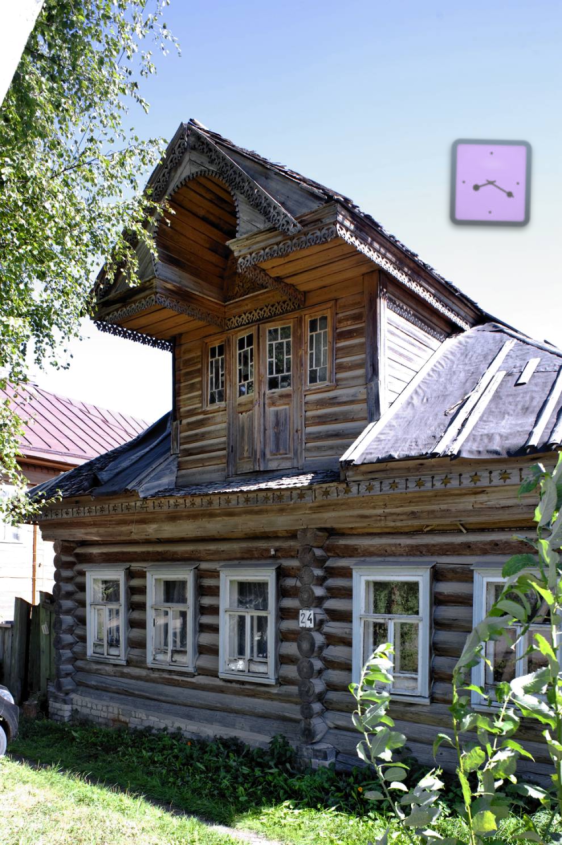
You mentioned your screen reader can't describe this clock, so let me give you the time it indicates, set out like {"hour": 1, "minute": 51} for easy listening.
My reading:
{"hour": 8, "minute": 20}
